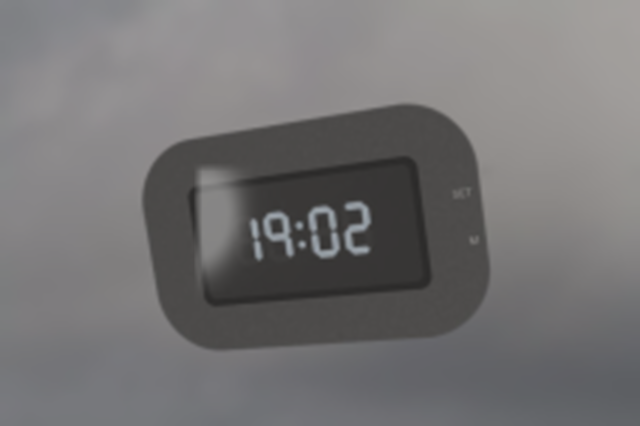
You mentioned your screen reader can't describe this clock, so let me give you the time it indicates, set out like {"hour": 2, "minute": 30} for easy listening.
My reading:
{"hour": 19, "minute": 2}
